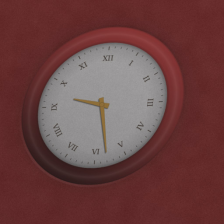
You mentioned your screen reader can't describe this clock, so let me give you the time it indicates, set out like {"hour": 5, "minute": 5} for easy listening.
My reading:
{"hour": 9, "minute": 28}
